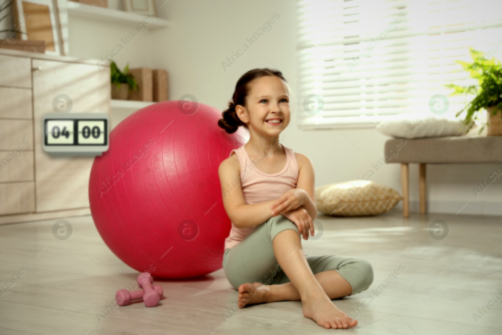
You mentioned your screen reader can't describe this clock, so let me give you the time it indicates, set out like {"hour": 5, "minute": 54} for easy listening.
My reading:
{"hour": 4, "minute": 0}
